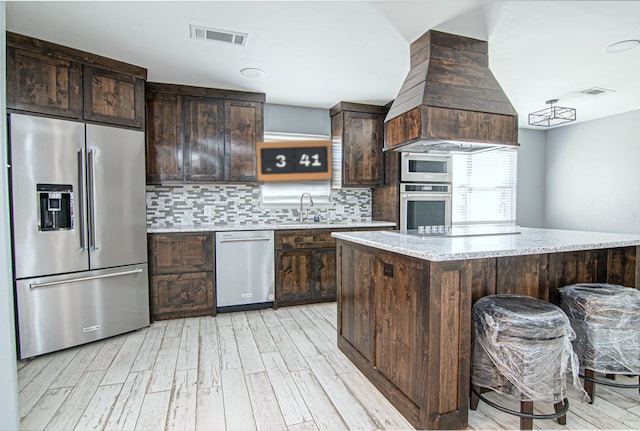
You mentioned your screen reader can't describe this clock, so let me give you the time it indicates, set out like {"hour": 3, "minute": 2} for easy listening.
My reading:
{"hour": 3, "minute": 41}
